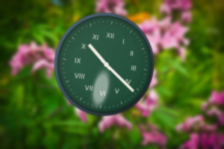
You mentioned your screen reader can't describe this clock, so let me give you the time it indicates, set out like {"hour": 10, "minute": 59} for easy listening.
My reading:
{"hour": 10, "minute": 21}
